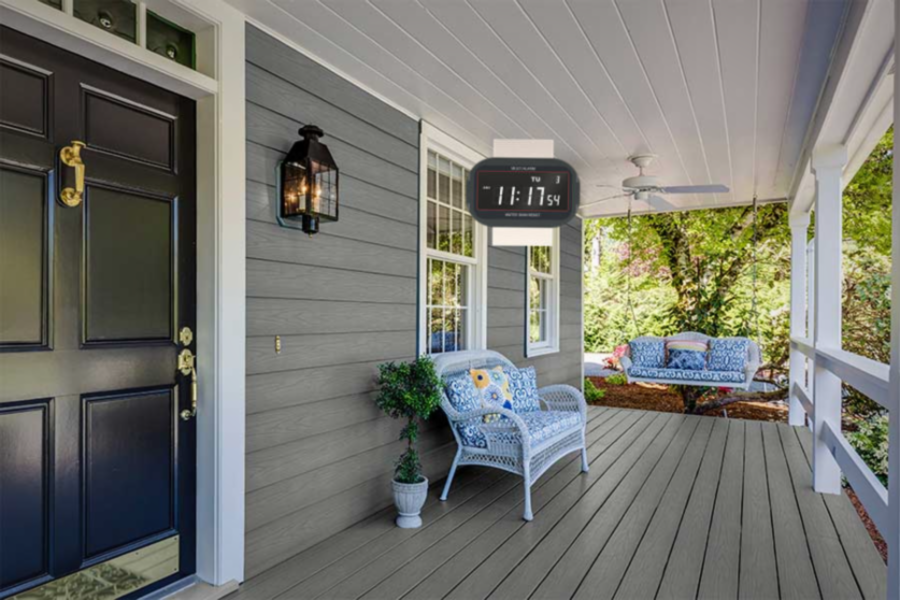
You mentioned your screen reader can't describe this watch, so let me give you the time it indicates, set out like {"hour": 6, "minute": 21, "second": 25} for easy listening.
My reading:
{"hour": 11, "minute": 17, "second": 54}
